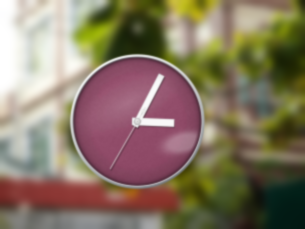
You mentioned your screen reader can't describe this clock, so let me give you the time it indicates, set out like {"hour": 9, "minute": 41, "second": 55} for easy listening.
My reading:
{"hour": 3, "minute": 4, "second": 35}
